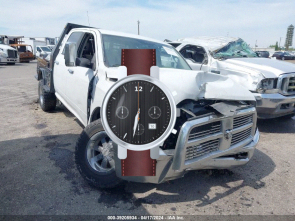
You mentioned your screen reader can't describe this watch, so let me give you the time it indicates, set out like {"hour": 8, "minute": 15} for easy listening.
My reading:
{"hour": 6, "minute": 32}
